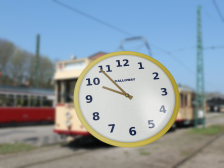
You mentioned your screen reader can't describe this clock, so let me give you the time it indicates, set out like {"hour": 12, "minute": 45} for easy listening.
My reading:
{"hour": 9, "minute": 54}
